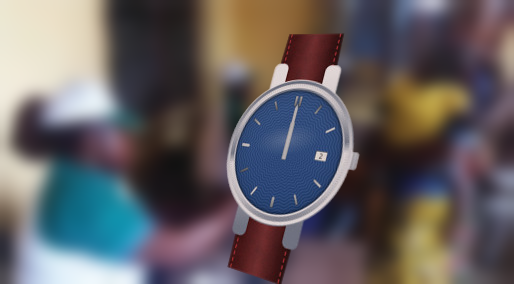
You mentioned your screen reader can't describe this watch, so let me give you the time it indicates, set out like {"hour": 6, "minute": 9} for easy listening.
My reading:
{"hour": 12, "minute": 0}
